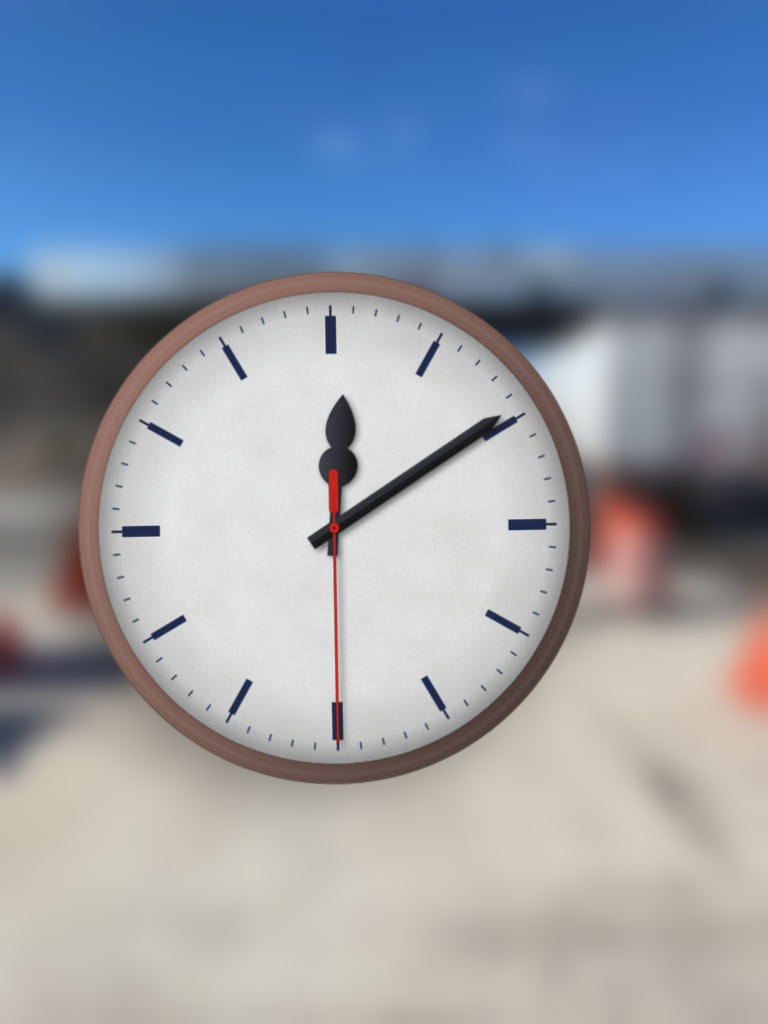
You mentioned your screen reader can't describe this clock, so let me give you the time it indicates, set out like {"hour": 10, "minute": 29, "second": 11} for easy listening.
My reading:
{"hour": 12, "minute": 9, "second": 30}
